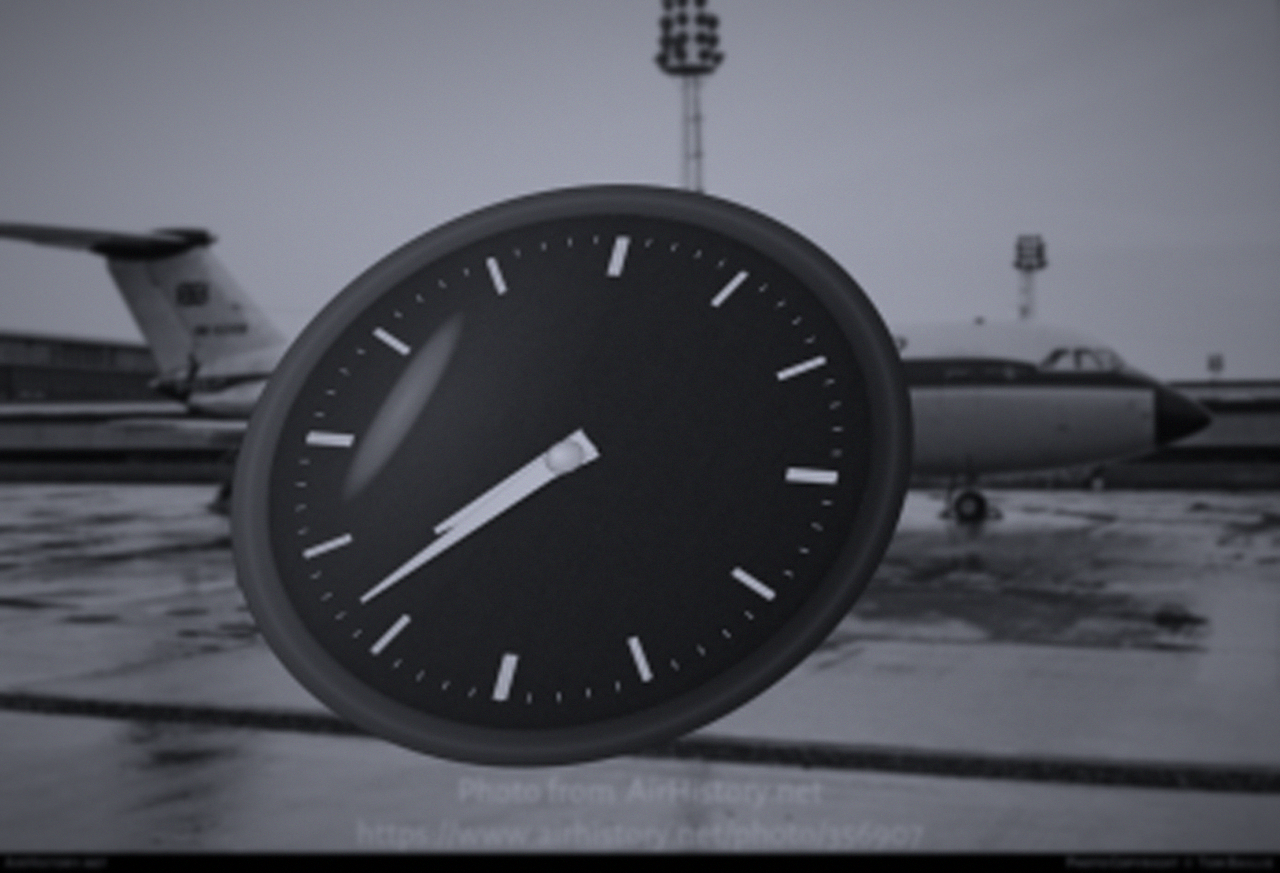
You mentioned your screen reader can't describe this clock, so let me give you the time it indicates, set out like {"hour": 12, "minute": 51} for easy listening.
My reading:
{"hour": 7, "minute": 37}
